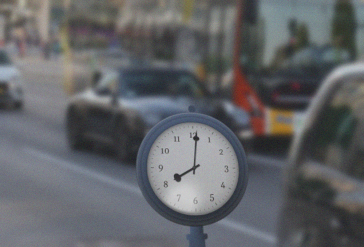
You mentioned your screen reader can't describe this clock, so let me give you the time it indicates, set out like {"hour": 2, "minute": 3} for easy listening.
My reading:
{"hour": 8, "minute": 1}
